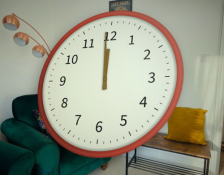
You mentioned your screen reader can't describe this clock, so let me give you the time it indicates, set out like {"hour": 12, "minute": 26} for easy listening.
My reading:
{"hour": 11, "minute": 59}
